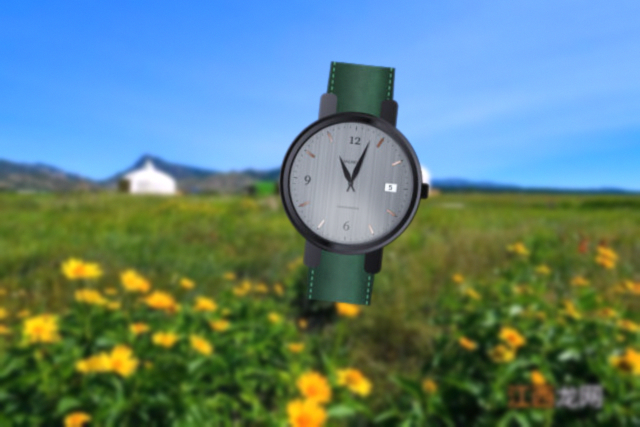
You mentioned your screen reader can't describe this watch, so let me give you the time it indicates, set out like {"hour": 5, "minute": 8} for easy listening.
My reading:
{"hour": 11, "minute": 3}
